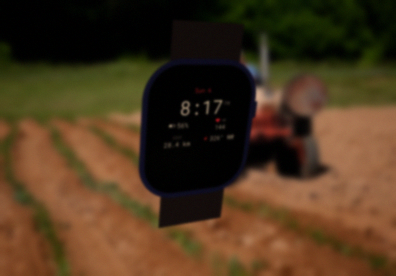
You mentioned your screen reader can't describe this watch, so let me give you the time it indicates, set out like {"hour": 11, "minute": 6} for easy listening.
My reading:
{"hour": 8, "minute": 17}
